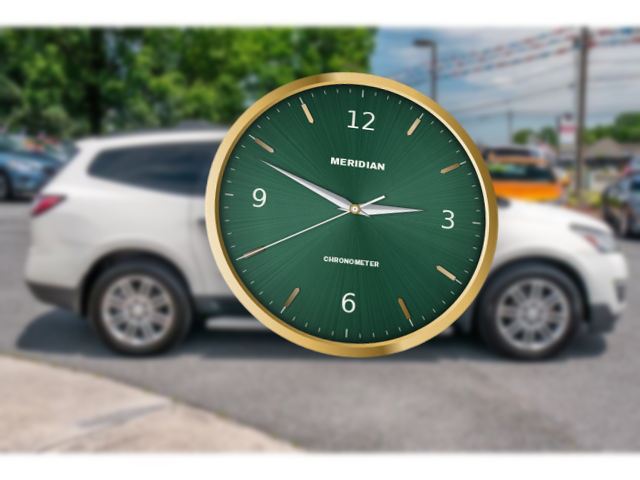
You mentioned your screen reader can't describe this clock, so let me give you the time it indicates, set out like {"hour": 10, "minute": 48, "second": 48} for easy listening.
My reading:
{"hour": 2, "minute": 48, "second": 40}
